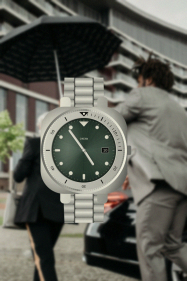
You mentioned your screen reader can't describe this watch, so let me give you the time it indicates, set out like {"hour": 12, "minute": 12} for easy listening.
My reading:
{"hour": 4, "minute": 54}
